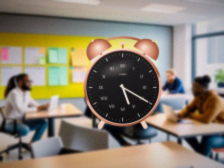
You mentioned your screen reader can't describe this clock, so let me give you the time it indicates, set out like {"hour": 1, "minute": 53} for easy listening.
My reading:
{"hour": 5, "minute": 20}
